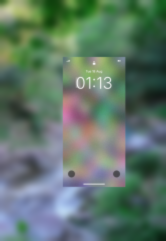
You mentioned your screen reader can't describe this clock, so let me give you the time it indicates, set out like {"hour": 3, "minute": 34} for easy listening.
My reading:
{"hour": 1, "minute": 13}
